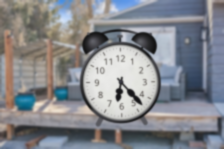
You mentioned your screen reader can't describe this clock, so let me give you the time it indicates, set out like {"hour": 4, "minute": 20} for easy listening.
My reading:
{"hour": 6, "minute": 23}
